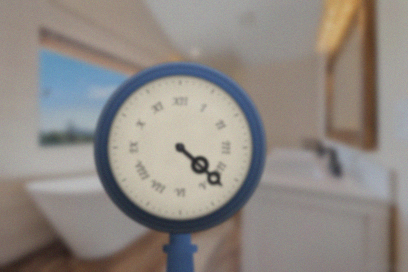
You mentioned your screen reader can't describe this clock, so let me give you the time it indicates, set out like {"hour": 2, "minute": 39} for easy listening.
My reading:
{"hour": 4, "minute": 22}
